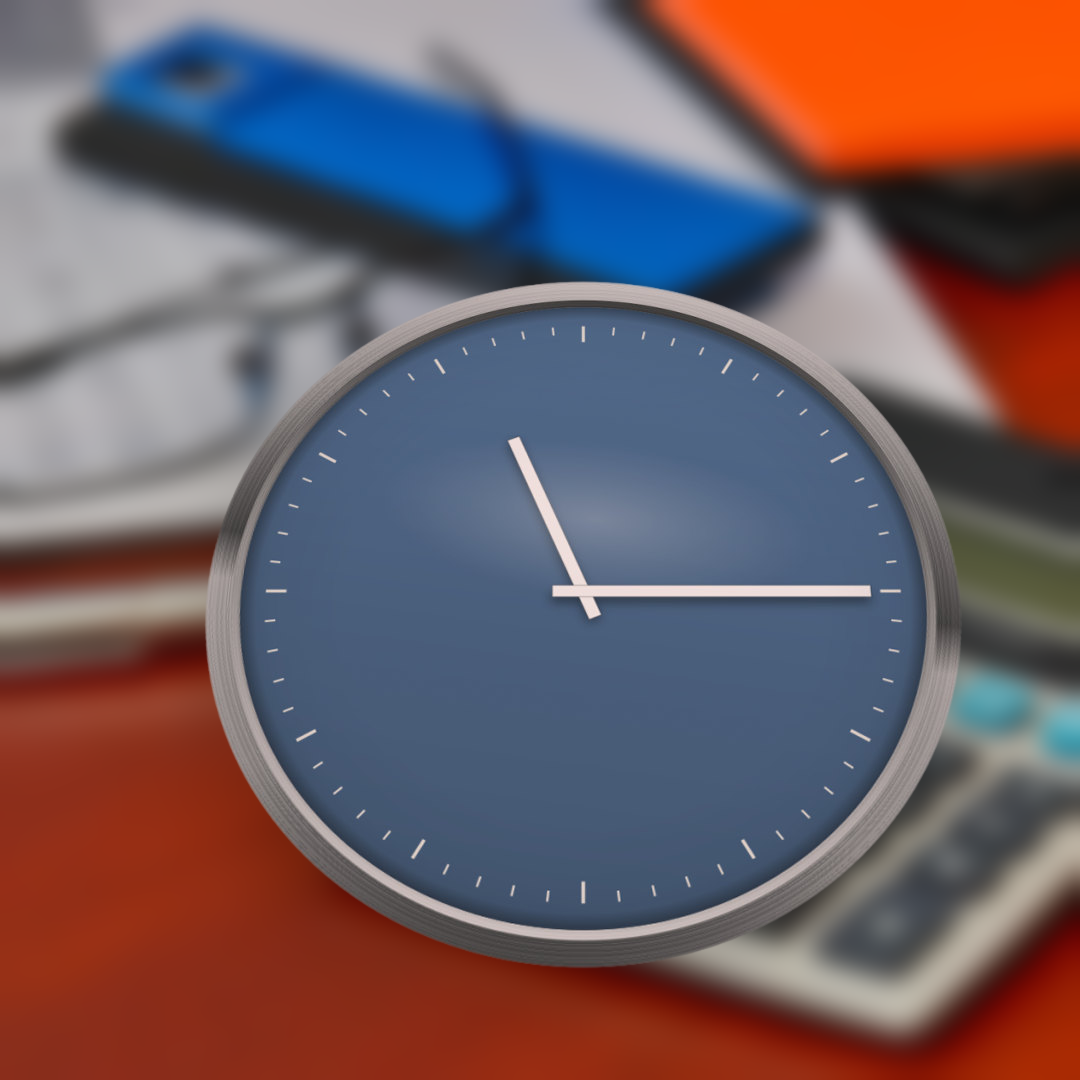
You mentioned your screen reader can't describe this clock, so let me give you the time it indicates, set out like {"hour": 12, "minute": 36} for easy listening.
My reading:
{"hour": 11, "minute": 15}
